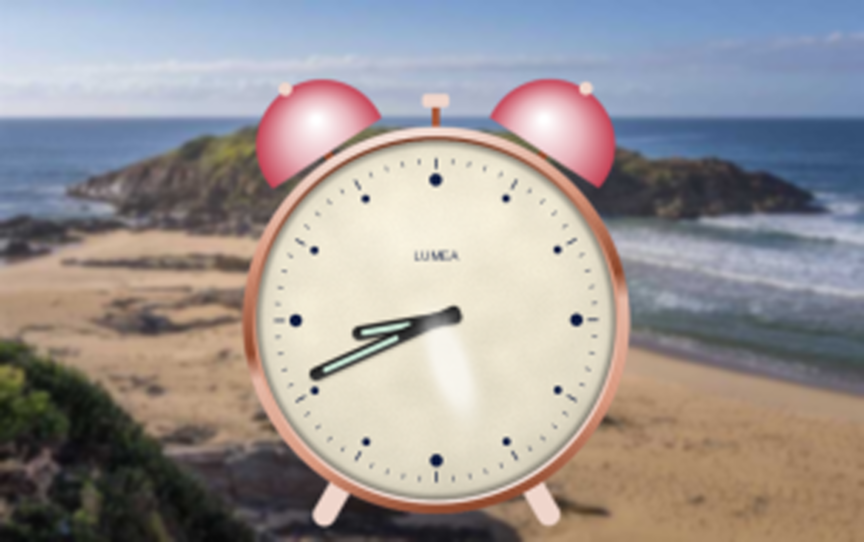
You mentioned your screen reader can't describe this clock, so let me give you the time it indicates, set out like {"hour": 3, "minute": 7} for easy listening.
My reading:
{"hour": 8, "minute": 41}
